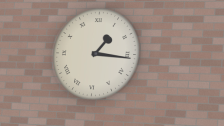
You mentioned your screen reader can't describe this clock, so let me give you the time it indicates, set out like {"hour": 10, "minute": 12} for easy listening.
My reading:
{"hour": 1, "minute": 16}
